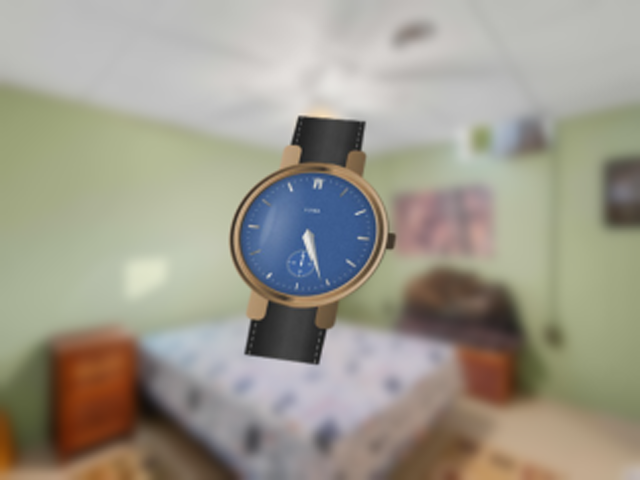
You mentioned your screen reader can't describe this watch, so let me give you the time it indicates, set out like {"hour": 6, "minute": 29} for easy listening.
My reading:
{"hour": 5, "minute": 26}
